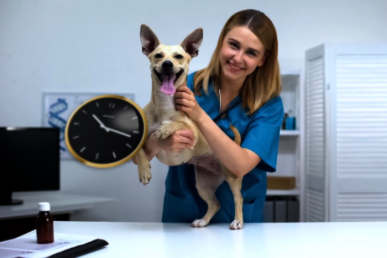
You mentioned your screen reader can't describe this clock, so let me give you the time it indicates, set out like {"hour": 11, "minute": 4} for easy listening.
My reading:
{"hour": 10, "minute": 17}
